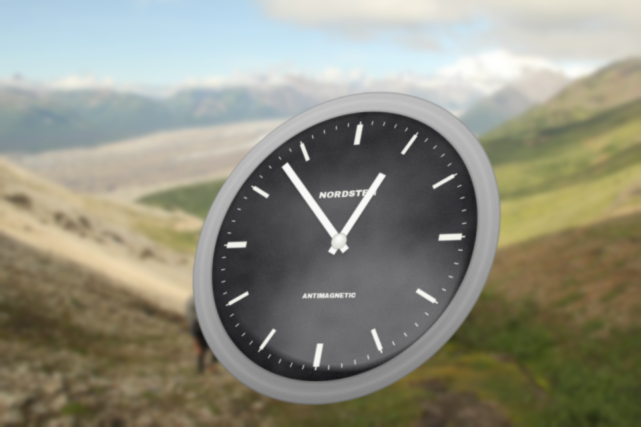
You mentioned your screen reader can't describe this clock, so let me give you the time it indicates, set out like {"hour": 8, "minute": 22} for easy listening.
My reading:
{"hour": 12, "minute": 53}
